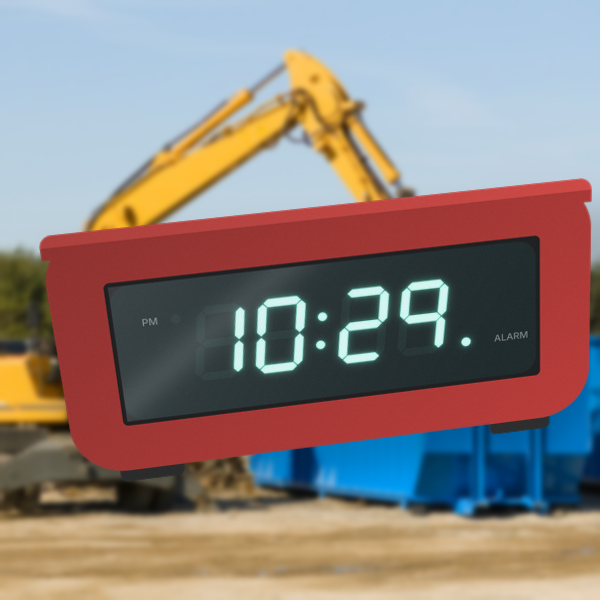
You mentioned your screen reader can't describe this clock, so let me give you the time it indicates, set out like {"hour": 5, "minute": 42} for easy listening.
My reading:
{"hour": 10, "minute": 29}
